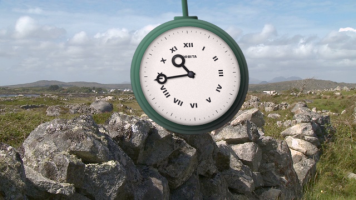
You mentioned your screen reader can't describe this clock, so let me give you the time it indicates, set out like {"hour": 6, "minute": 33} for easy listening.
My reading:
{"hour": 10, "minute": 44}
